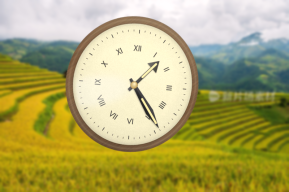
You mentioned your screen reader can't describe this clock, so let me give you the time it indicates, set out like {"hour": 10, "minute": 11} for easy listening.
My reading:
{"hour": 1, "minute": 24}
